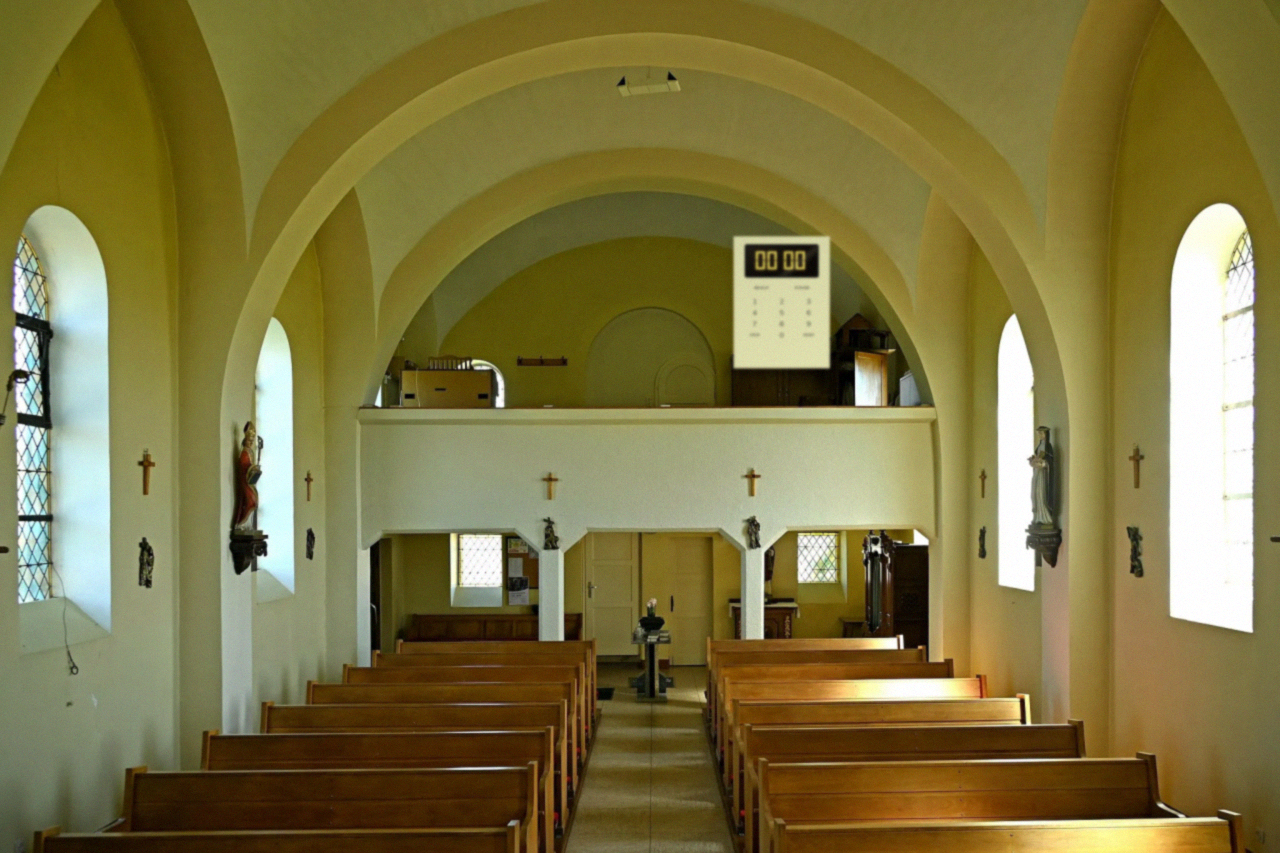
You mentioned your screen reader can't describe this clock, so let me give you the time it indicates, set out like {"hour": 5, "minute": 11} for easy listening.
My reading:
{"hour": 0, "minute": 0}
